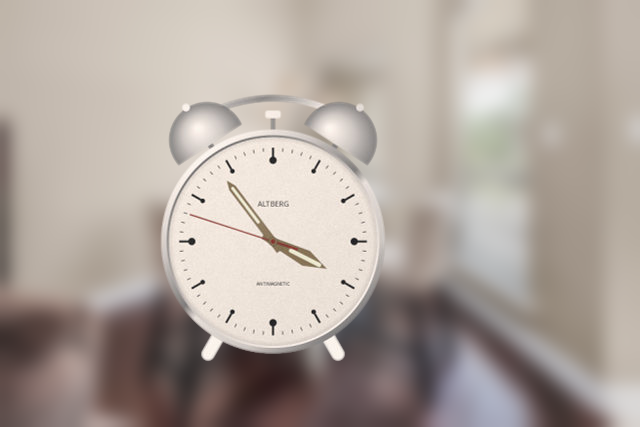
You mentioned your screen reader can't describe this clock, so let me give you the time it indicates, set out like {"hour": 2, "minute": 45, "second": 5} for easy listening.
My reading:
{"hour": 3, "minute": 53, "second": 48}
